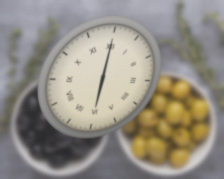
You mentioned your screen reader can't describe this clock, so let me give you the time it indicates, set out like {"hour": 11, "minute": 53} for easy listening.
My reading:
{"hour": 6, "minute": 0}
